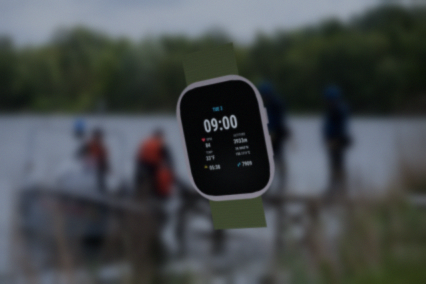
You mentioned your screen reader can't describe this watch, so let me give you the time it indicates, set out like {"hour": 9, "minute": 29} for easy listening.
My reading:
{"hour": 9, "minute": 0}
